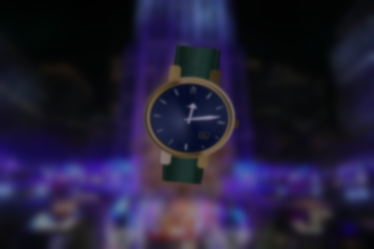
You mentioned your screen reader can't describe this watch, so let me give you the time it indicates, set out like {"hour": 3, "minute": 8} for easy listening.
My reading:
{"hour": 12, "minute": 13}
